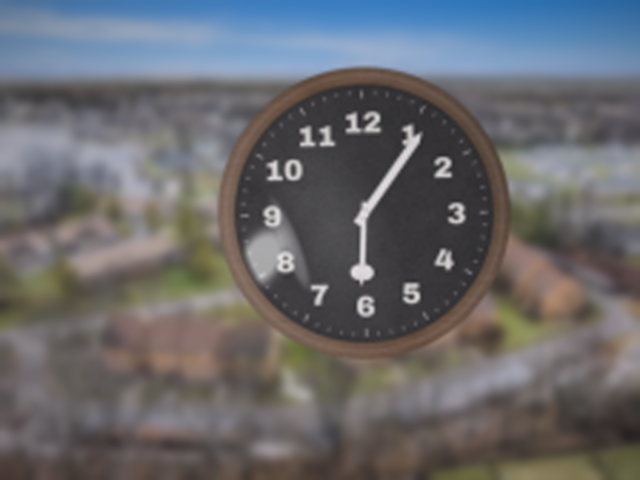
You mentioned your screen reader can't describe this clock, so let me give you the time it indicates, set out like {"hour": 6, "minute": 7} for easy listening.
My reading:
{"hour": 6, "minute": 6}
